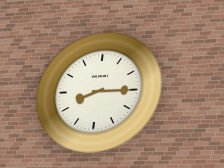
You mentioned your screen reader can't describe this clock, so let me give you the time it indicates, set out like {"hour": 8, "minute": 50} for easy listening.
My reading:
{"hour": 8, "minute": 15}
